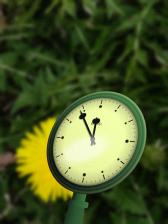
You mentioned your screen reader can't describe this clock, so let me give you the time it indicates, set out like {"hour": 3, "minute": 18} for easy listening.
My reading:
{"hour": 11, "minute": 54}
